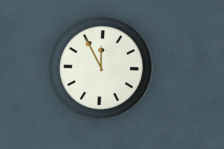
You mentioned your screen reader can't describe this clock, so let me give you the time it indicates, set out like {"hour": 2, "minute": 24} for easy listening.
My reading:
{"hour": 11, "minute": 55}
